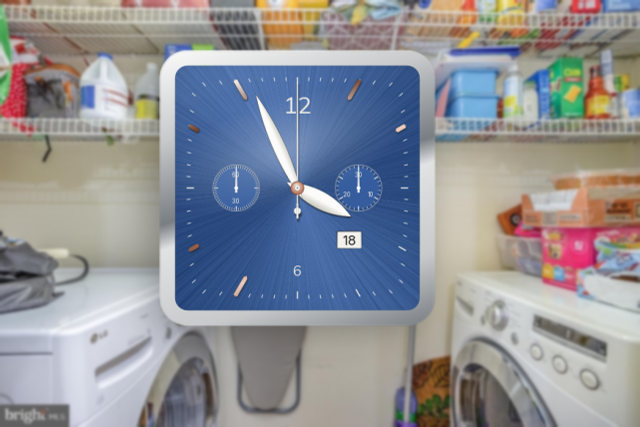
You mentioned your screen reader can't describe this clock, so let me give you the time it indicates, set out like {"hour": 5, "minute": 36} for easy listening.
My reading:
{"hour": 3, "minute": 56}
